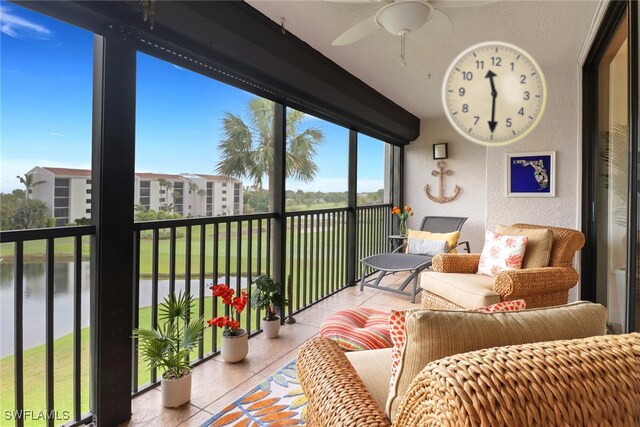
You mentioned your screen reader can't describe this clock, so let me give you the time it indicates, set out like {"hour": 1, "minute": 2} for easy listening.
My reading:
{"hour": 11, "minute": 30}
